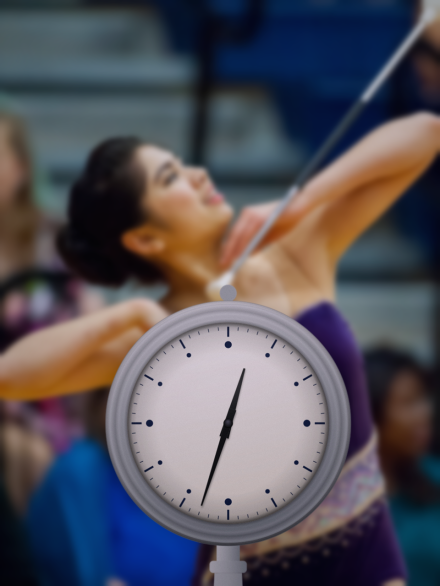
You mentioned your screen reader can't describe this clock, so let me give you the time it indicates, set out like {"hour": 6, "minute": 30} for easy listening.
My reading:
{"hour": 12, "minute": 33}
